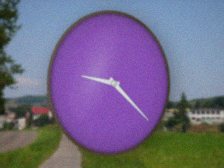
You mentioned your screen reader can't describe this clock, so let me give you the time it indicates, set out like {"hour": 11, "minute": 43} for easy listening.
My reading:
{"hour": 9, "minute": 22}
